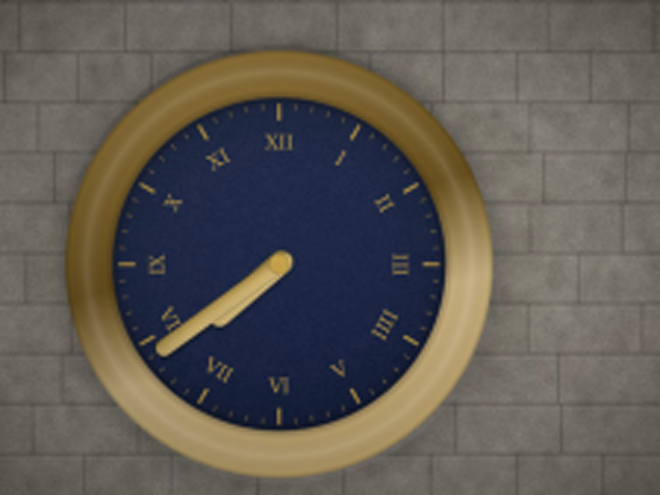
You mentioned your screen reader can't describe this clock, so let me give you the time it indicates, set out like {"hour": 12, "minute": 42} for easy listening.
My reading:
{"hour": 7, "minute": 39}
